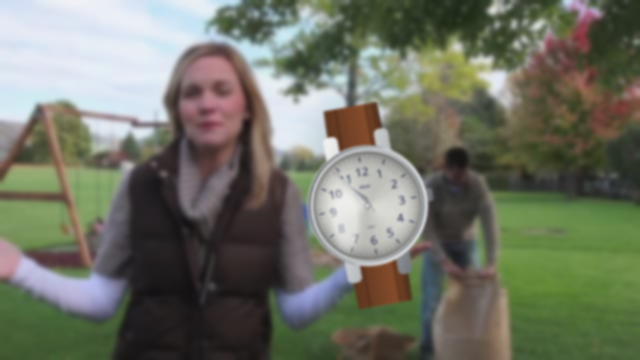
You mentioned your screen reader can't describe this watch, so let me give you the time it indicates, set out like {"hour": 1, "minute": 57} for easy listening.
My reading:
{"hour": 10, "minute": 54}
